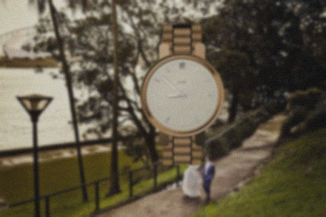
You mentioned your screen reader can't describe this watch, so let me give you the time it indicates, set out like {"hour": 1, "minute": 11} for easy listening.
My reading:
{"hour": 8, "minute": 52}
